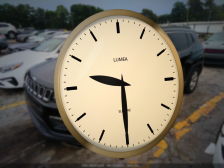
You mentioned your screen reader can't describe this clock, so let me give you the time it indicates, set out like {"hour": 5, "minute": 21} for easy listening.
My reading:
{"hour": 9, "minute": 30}
